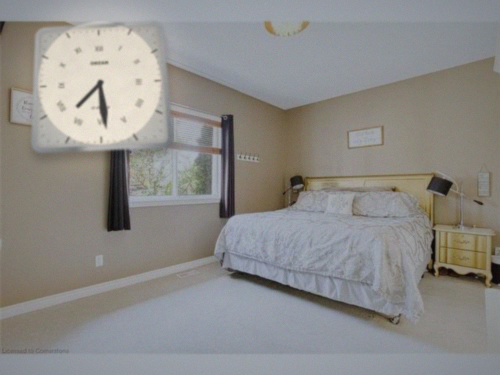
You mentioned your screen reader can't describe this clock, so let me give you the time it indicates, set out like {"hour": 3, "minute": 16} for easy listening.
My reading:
{"hour": 7, "minute": 29}
